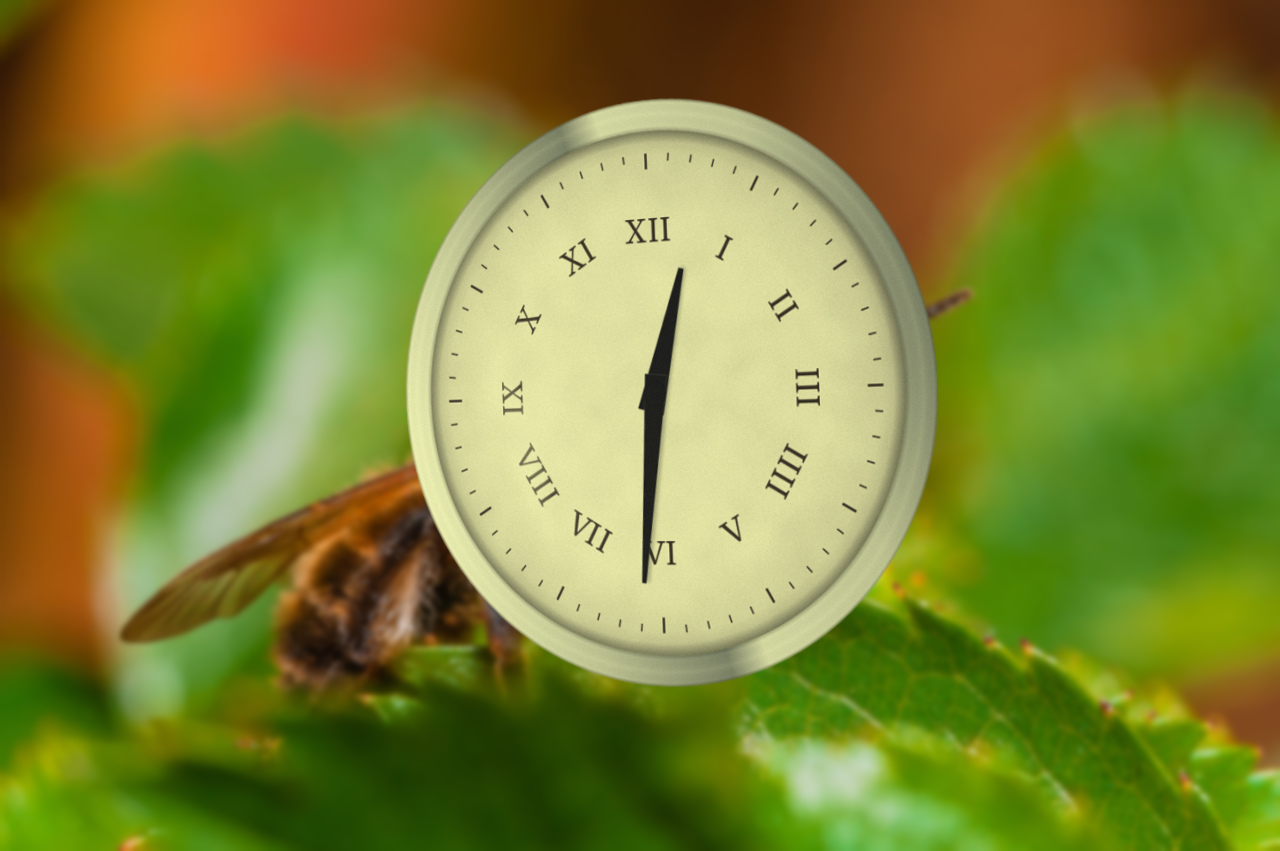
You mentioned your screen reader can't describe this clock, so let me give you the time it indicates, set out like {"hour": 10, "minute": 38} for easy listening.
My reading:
{"hour": 12, "minute": 31}
